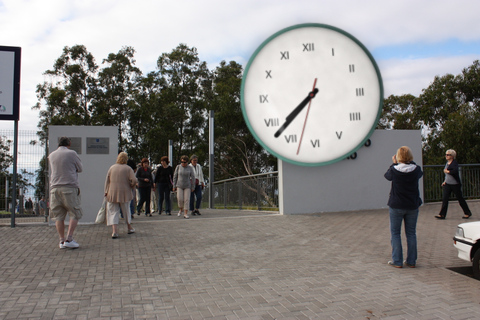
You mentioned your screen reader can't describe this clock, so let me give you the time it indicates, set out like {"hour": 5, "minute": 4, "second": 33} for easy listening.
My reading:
{"hour": 7, "minute": 37, "second": 33}
